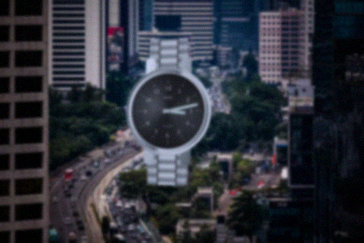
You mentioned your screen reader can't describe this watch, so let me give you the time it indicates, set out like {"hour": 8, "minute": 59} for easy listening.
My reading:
{"hour": 3, "minute": 13}
